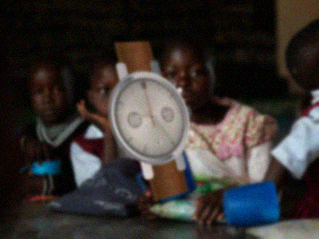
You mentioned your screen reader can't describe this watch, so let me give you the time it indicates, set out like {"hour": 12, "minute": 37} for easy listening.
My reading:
{"hour": 9, "minute": 25}
